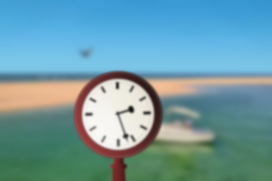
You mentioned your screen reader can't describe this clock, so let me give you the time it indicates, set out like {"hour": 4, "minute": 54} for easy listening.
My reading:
{"hour": 2, "minute": 27}
